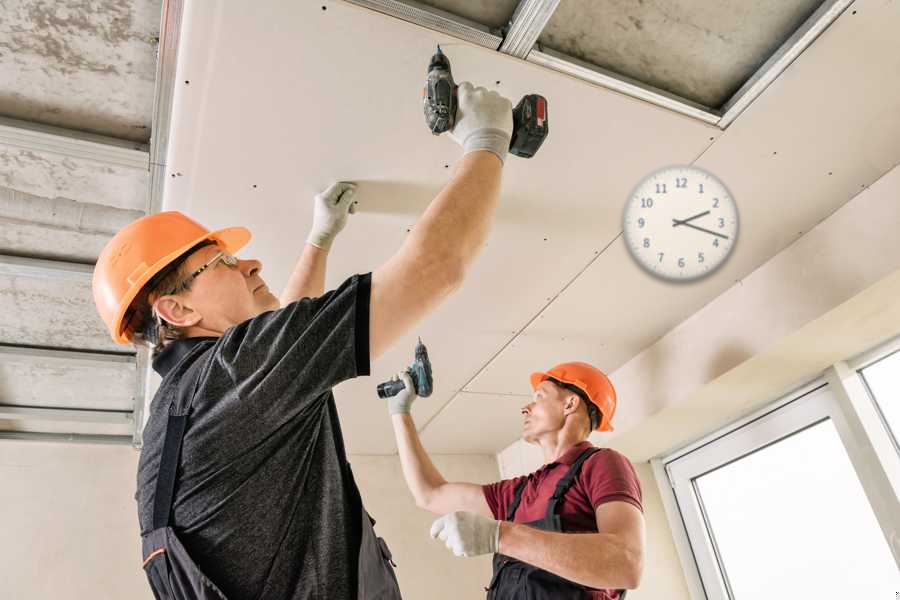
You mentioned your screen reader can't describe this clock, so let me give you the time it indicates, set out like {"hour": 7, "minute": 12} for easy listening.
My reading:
{"hour": 2, "minute": 18}
